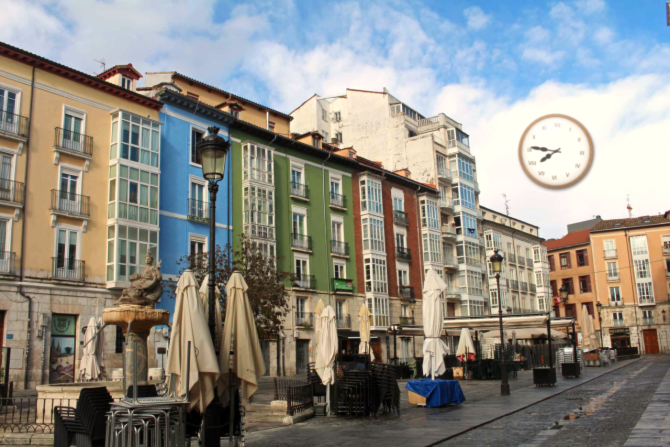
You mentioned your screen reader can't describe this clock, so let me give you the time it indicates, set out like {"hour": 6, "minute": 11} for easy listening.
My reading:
{"hour": 7, "minute": 46}
